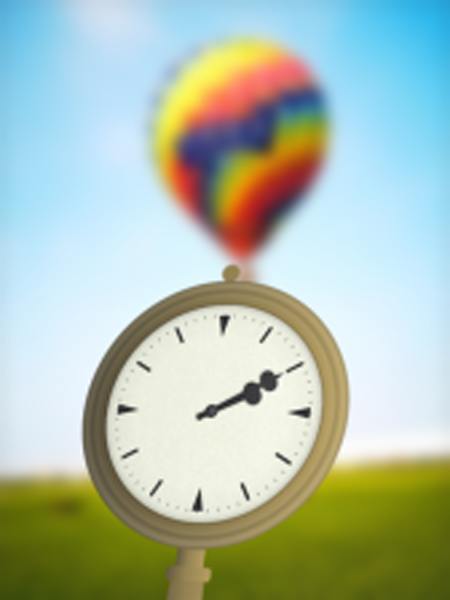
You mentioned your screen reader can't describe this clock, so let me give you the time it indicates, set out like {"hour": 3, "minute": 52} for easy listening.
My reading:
{"hour": 2, "minute": 10}
